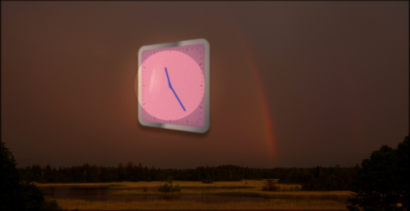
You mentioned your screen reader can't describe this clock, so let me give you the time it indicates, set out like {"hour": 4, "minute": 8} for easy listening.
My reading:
{"hour": 11, "minute": 24}
